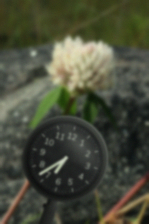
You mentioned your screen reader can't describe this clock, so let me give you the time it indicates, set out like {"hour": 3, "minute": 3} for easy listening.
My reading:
{"hour": 6, "minute": 37}
